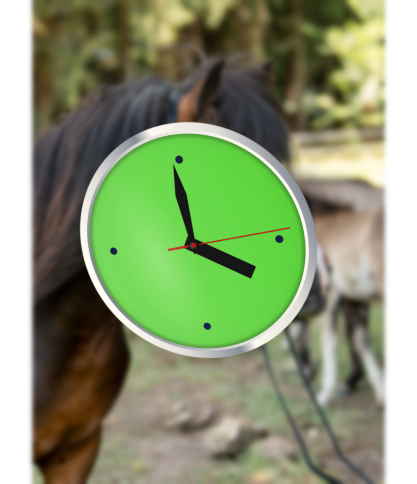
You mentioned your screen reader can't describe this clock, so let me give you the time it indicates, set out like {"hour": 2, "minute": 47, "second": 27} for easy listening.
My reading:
{"hour": 3, "minute": 59, "second": 14}
